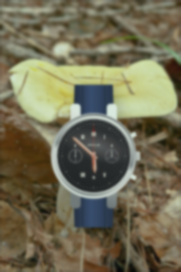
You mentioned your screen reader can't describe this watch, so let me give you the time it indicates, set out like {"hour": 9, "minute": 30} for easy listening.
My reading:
{"hour": 5, "minute": 52}
